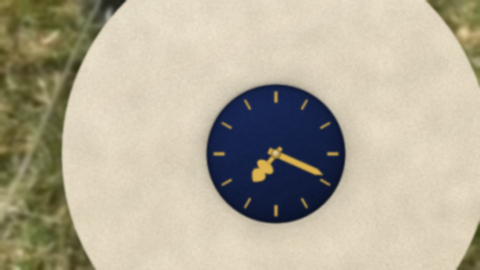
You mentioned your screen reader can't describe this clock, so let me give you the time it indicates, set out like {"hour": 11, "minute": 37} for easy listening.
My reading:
{"hour": 7, "minute": 19}
